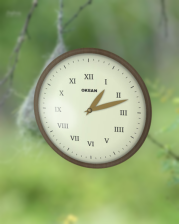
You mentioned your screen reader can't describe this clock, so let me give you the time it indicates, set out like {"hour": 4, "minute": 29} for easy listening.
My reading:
{"hour": 1, "minute": 12}
